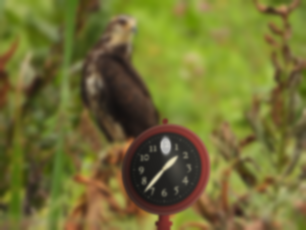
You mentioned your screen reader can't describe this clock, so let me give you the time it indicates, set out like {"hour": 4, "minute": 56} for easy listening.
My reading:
{"hour": 1, "minute": 37}
